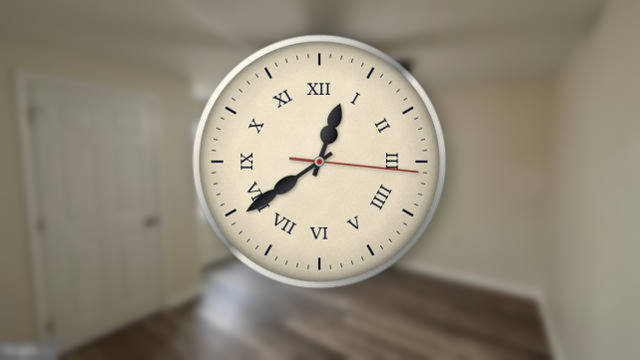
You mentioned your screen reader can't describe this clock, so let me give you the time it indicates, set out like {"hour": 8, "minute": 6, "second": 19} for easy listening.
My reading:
{"hour": 12, "minute": 39, "second": 16}
